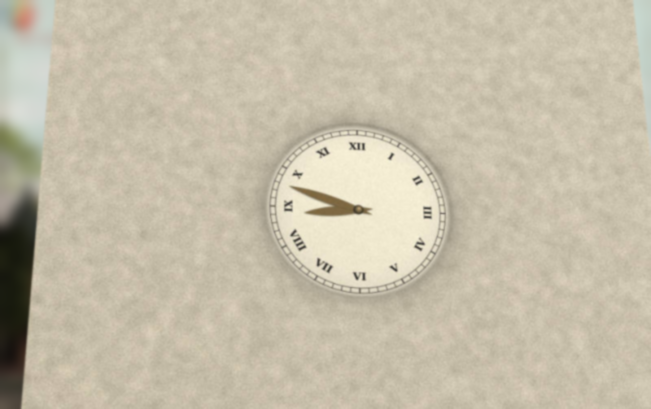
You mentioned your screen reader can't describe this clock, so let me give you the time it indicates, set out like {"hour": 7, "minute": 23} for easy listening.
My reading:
{"hour": 8, "minute": 48}
